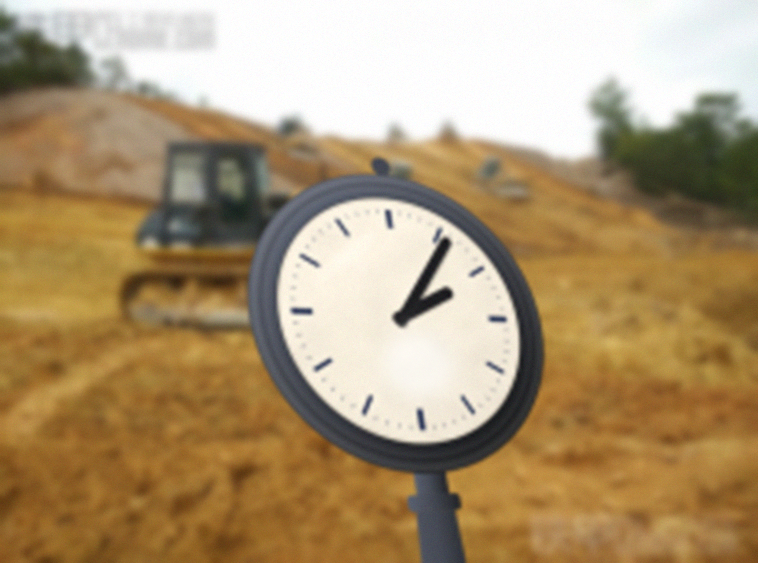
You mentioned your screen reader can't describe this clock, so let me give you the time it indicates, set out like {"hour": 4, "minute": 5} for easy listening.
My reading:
{"hour": 2, "minute": 6}
